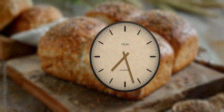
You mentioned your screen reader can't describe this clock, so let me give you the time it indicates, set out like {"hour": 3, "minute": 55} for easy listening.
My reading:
{"hour": 7, "minute": 27}
